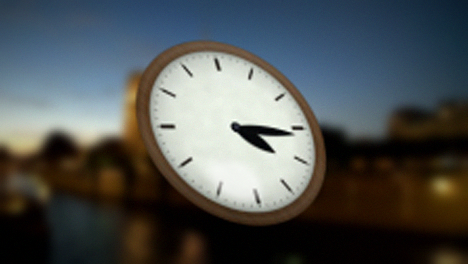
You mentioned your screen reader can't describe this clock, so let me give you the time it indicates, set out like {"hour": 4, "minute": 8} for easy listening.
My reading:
{"hour": 4, "minute": 16}
